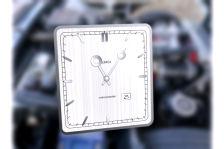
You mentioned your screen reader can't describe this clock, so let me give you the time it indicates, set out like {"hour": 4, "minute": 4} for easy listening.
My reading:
{"hour": 11, "minute": 6}
